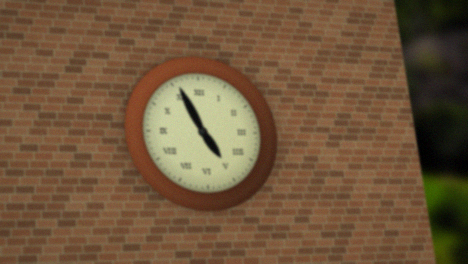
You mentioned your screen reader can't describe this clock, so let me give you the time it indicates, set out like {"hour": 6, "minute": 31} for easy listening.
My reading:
{"hour": 4, "minute": 56}
